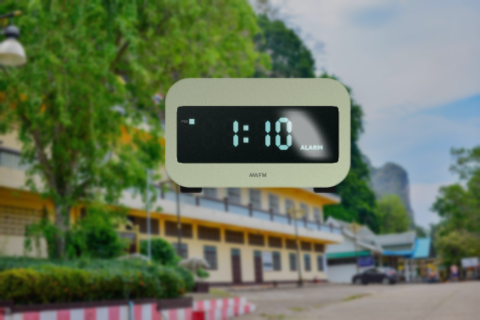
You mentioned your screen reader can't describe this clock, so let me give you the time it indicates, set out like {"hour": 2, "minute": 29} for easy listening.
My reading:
{"hour": 1, "minute": 10}
